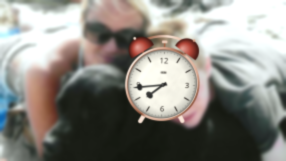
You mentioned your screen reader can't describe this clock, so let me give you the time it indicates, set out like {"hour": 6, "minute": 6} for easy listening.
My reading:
{"hour": 7, "minute": 44}
